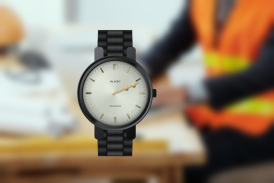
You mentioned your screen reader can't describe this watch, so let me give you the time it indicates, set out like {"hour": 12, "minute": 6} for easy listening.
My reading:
{"hour": 2, "minute": 11}
